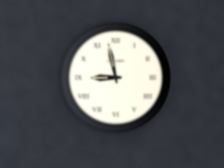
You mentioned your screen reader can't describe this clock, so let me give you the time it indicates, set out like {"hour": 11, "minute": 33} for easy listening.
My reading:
{"hour": 8, "minute": 58}
